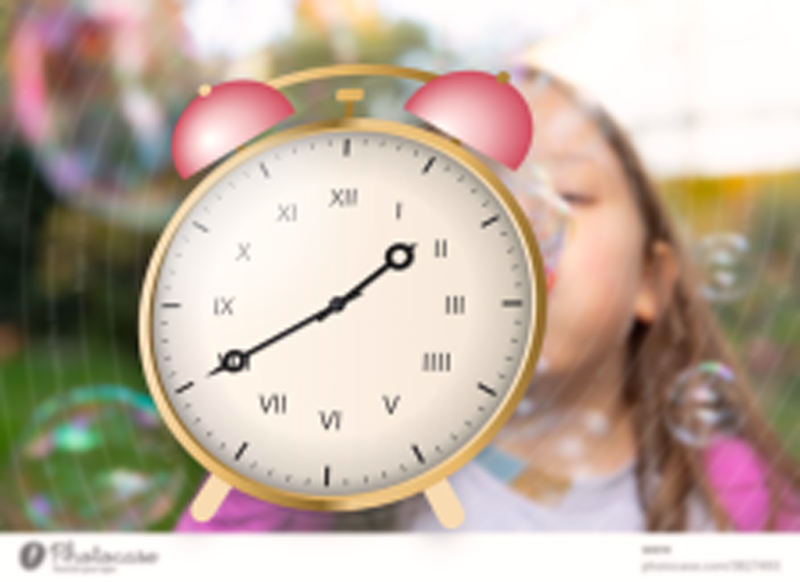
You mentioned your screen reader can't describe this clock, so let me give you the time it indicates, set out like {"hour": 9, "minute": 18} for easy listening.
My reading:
{"hour": 1, "minute": 40}
